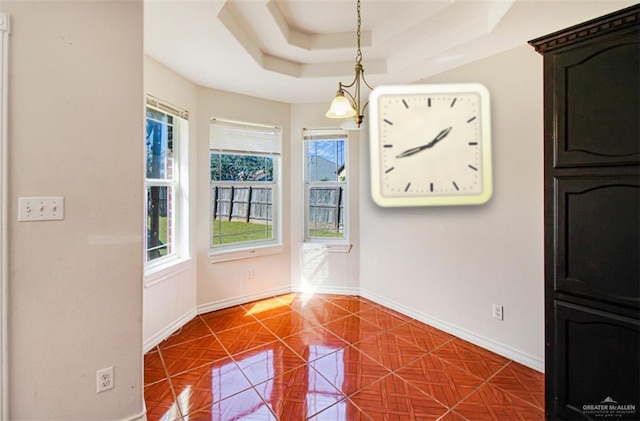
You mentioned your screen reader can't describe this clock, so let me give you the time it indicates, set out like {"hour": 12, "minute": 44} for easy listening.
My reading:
{"hour": 1, "minute": 42}
